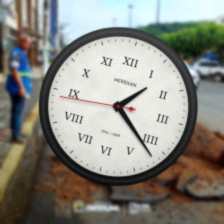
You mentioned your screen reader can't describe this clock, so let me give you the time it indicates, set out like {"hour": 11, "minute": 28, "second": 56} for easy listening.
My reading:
{"hour": 1, "minute": 21, "second": 44}
